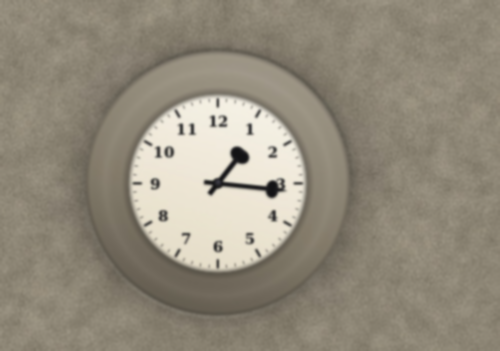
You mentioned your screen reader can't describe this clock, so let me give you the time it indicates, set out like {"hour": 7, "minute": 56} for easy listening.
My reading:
{"hour": 1, "minute": 16}
